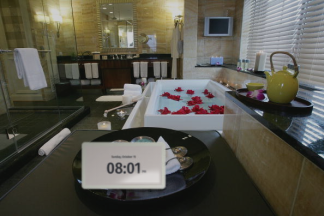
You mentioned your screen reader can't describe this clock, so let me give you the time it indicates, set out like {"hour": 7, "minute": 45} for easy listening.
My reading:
{"hour": 8, "minute": 1}
